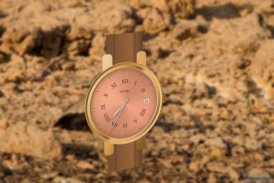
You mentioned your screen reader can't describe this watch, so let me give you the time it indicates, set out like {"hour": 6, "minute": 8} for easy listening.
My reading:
{"hour": 7, "minute": 35}
